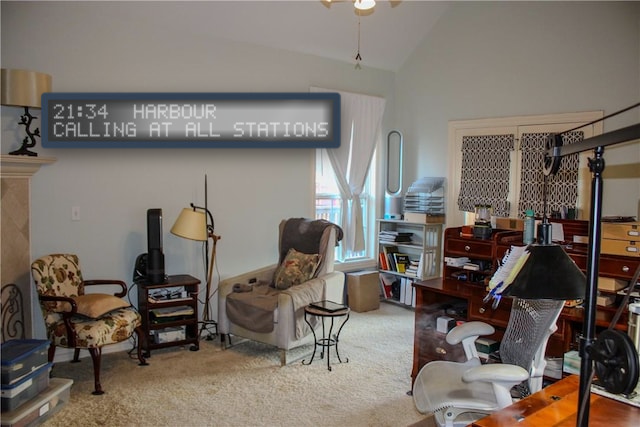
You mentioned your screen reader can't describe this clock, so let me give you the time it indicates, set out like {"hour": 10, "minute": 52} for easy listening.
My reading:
{"hour": 21, "minute": 34}
